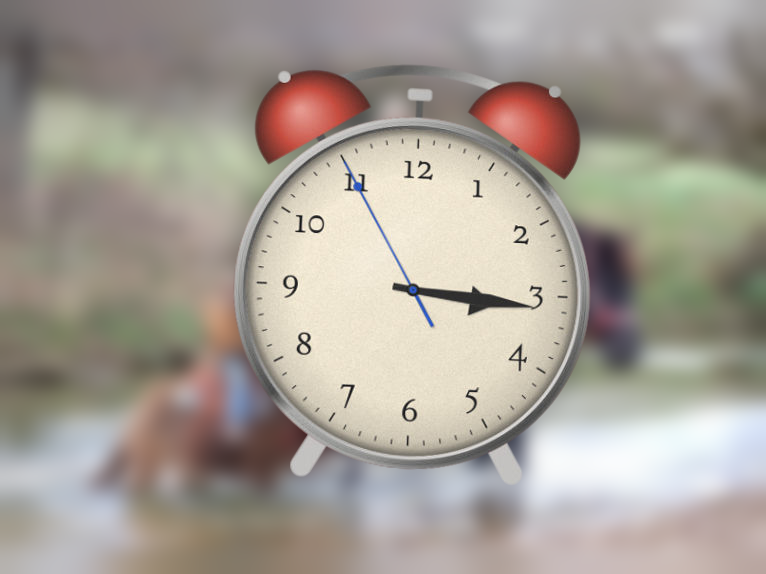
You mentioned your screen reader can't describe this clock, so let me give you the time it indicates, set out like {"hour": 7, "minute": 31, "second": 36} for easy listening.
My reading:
{"hour": 3, "minute": 15, "second": 55}
